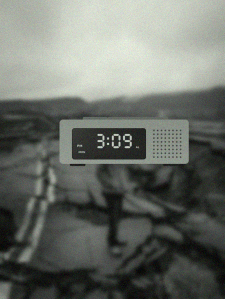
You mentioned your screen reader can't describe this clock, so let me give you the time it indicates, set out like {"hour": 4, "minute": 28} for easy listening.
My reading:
{"hour": 3, "minute": 9}
